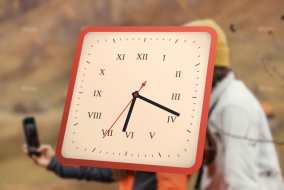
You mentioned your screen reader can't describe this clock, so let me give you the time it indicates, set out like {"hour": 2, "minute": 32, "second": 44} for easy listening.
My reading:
{"hour": 6, "minute": 18, "second": 35}
